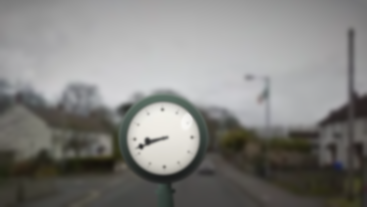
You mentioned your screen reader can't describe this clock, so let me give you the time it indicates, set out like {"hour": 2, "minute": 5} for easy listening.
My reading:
{"hour": 8, "minute": 42}
